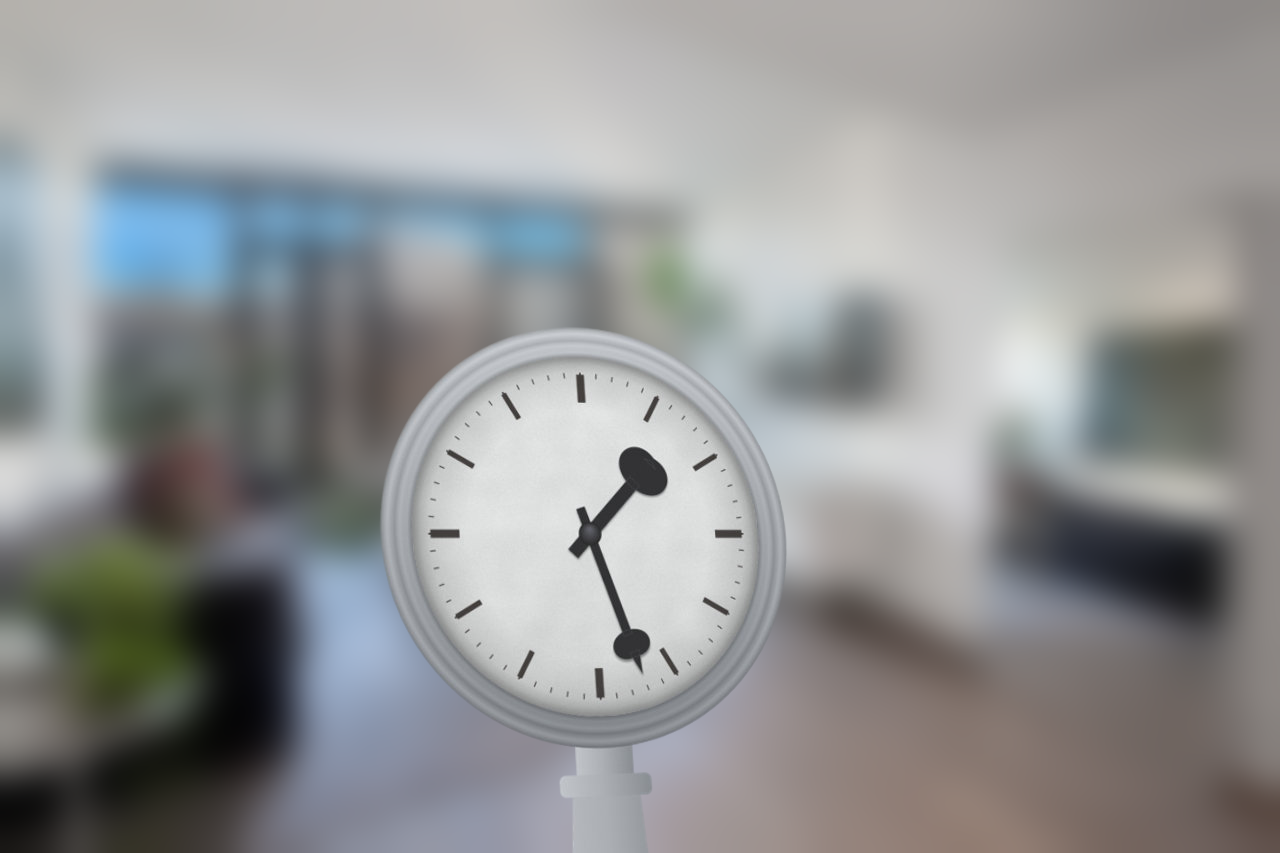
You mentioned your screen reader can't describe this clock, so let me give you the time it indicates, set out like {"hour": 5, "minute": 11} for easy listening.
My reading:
{"hour": 1, "minute": 27}
